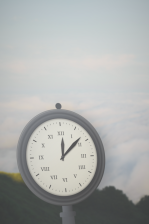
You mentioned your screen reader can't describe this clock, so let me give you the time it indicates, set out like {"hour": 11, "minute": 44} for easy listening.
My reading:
{"hour": 12, "minute": 8}
